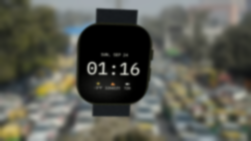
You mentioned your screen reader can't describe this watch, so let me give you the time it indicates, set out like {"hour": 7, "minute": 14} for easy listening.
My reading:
{"hour": 1, "minute": 16}
